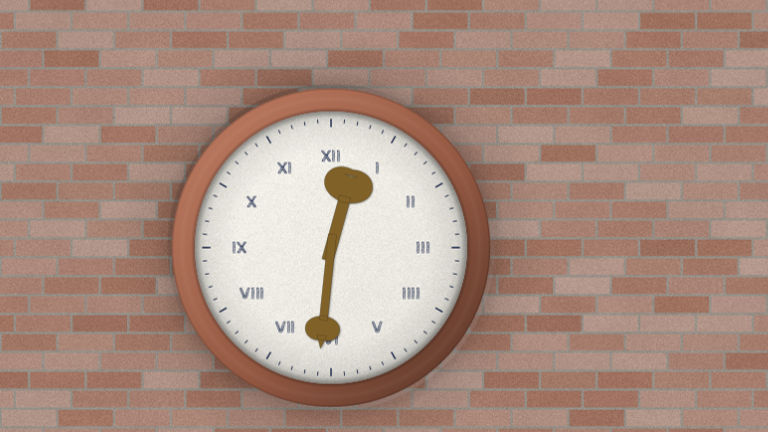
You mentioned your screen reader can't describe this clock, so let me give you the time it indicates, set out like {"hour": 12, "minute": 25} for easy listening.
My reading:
{"hour": 12, "minute": 31}
